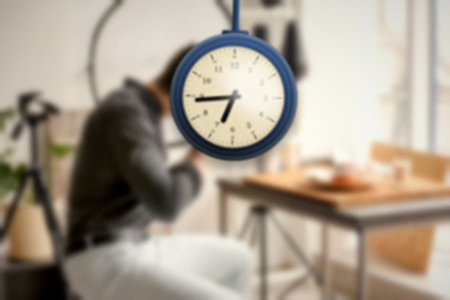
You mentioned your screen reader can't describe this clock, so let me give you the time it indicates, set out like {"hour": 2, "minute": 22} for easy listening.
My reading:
{"hour": 6, "minute": 44}
